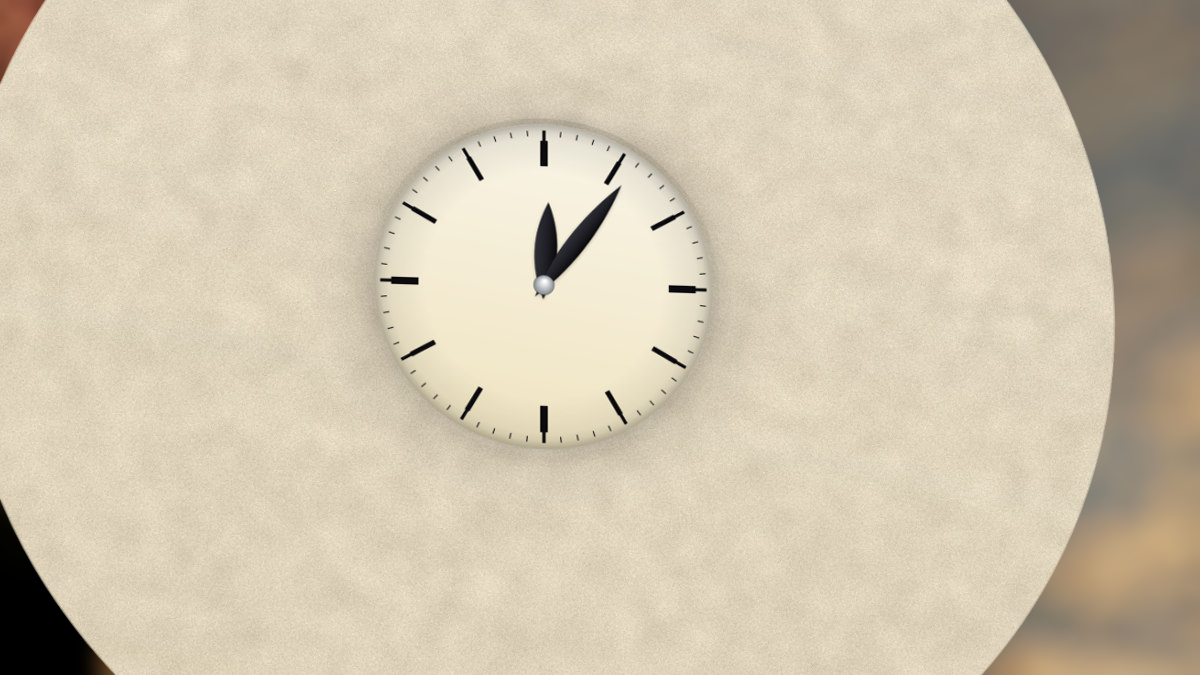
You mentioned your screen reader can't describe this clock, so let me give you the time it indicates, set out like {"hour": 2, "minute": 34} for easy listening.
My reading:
{"hour": 12, "minute": 6}
